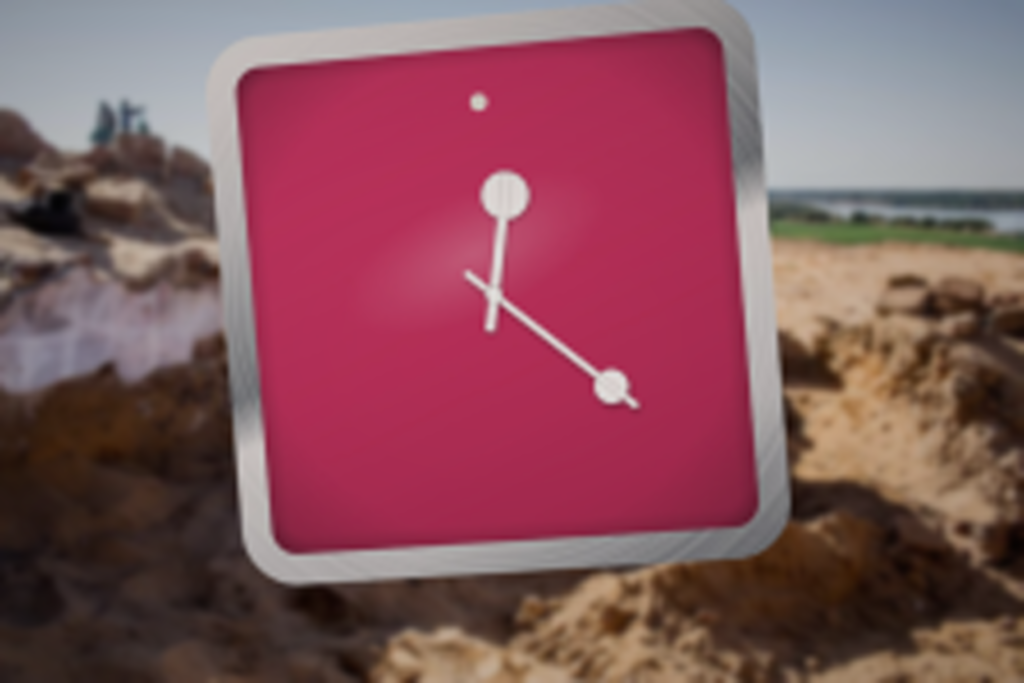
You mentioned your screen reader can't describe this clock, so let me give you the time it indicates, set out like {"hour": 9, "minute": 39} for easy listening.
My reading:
{"hour": 12, "minute": 22}
